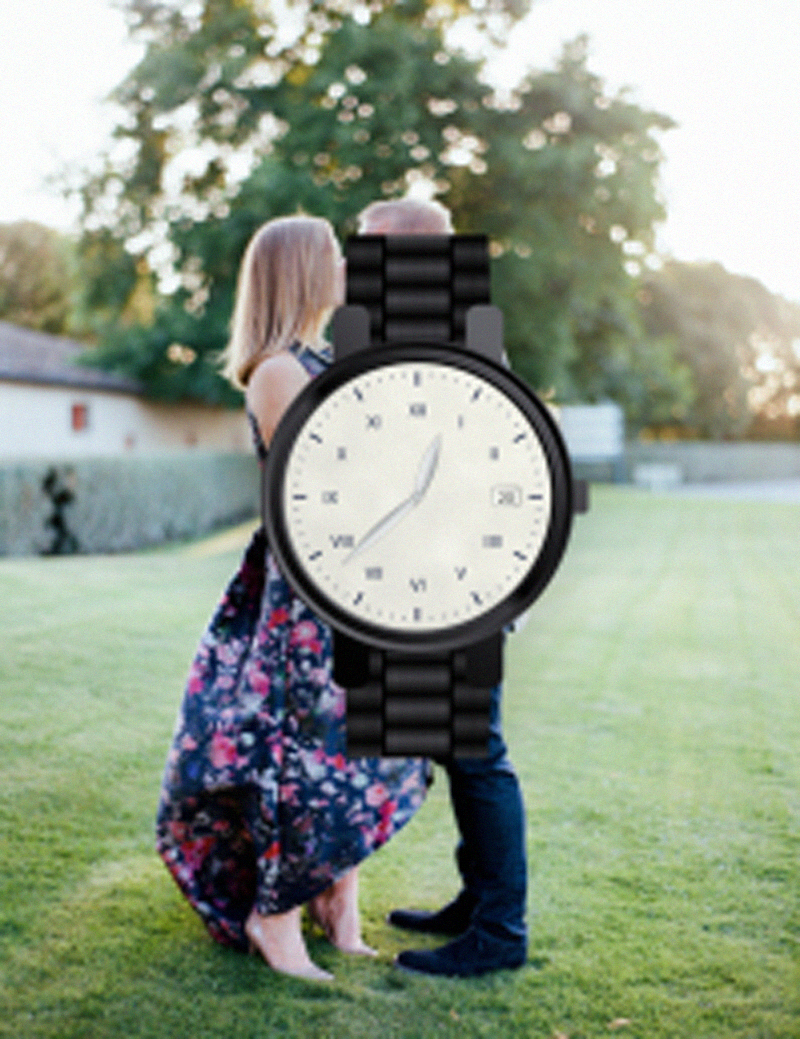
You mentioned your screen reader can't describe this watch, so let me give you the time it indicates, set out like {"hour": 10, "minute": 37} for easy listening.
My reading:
{"hour": 12, "minute": 38}
